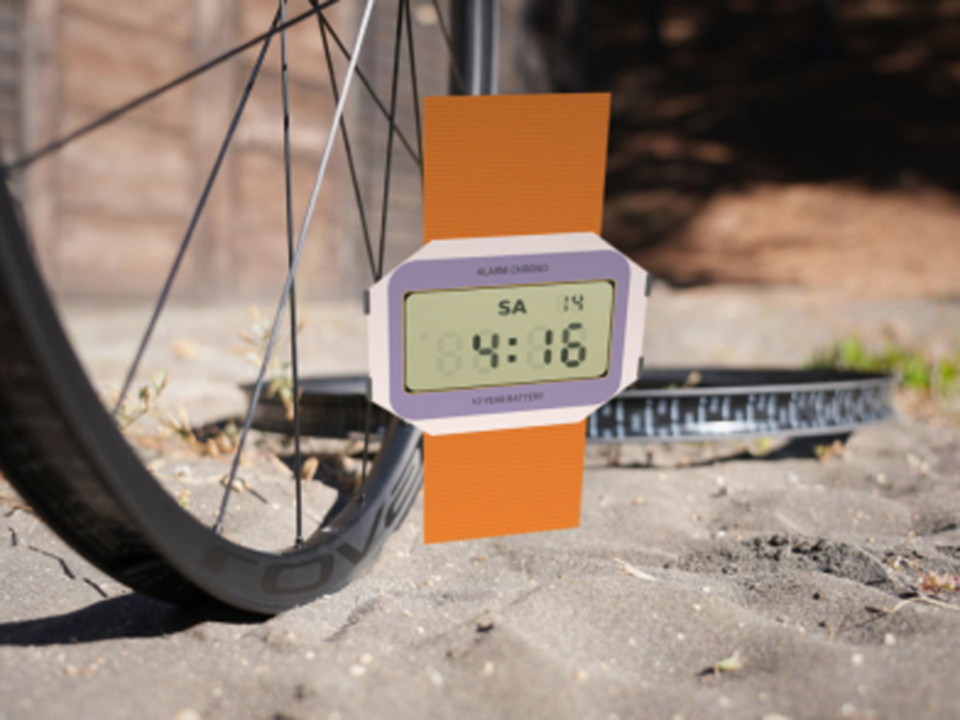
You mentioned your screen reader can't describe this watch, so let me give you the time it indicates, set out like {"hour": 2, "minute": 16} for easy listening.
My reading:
{"hour": 4, "minute": 16}
